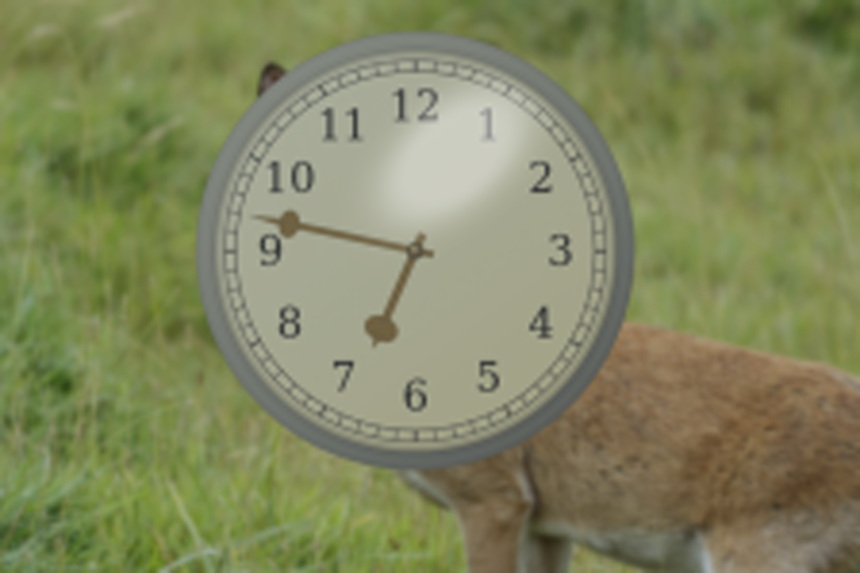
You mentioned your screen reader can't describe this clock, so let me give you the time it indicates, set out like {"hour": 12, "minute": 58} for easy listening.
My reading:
{"hour": 6, "minute": 47}
